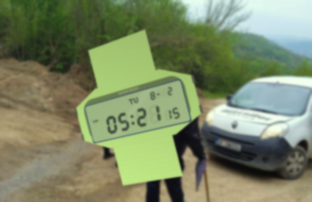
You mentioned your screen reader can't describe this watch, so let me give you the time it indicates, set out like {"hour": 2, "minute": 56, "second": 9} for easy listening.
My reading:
{"hour": 5, "minute": 21, "second": 15}
